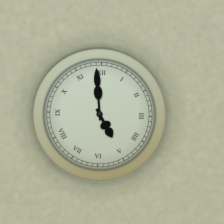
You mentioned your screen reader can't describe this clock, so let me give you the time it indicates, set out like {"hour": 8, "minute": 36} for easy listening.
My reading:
{"hour": 4, "minute": 59}
